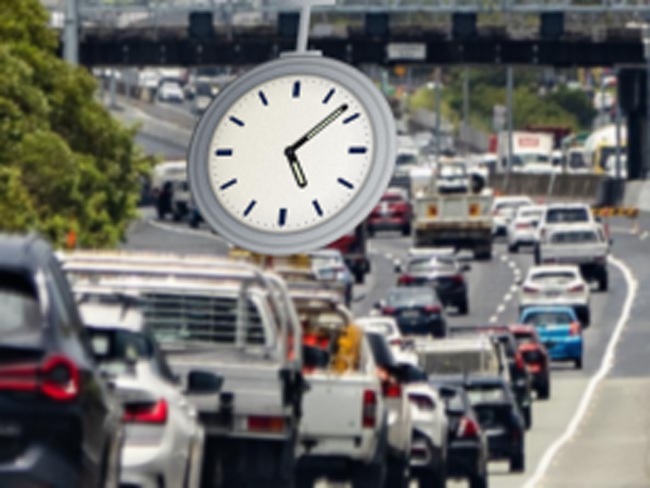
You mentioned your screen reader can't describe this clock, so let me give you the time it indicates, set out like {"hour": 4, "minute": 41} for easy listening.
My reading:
{"hour": 5, "minute": 8}
